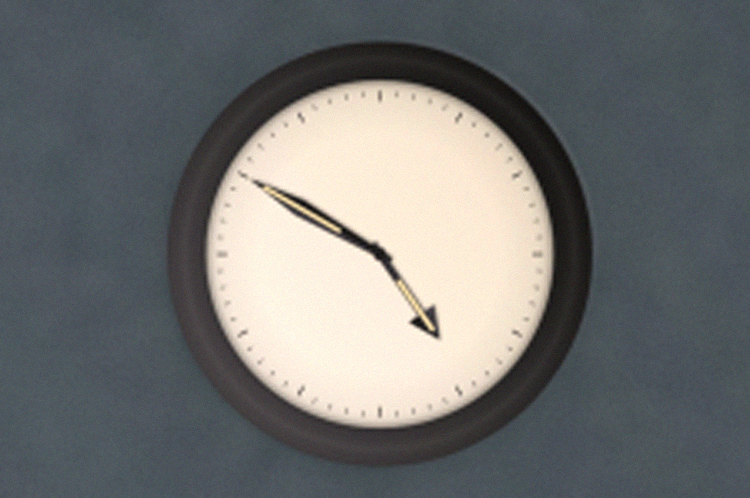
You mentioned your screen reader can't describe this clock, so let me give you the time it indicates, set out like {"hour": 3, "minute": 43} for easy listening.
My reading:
{"hour": 4, "minute": 50}
